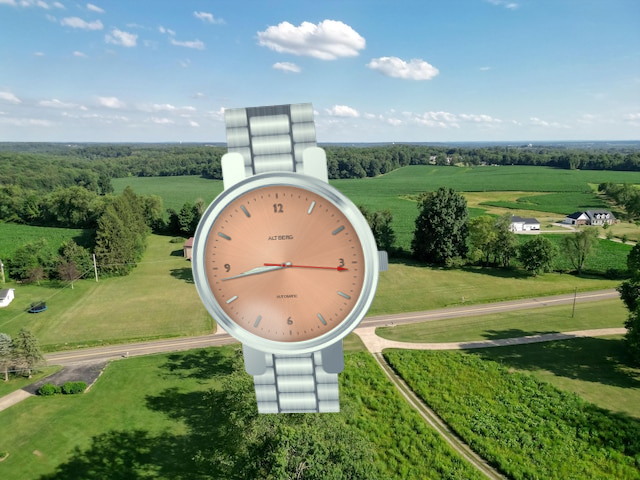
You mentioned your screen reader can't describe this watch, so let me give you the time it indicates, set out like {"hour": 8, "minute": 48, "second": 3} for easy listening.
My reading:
{"hour": 8, "minute": 43, "second": 16}
